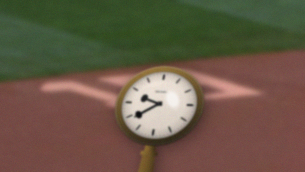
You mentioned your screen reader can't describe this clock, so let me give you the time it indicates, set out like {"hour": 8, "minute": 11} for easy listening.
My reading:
{"hour": 9, "minute": 39}
